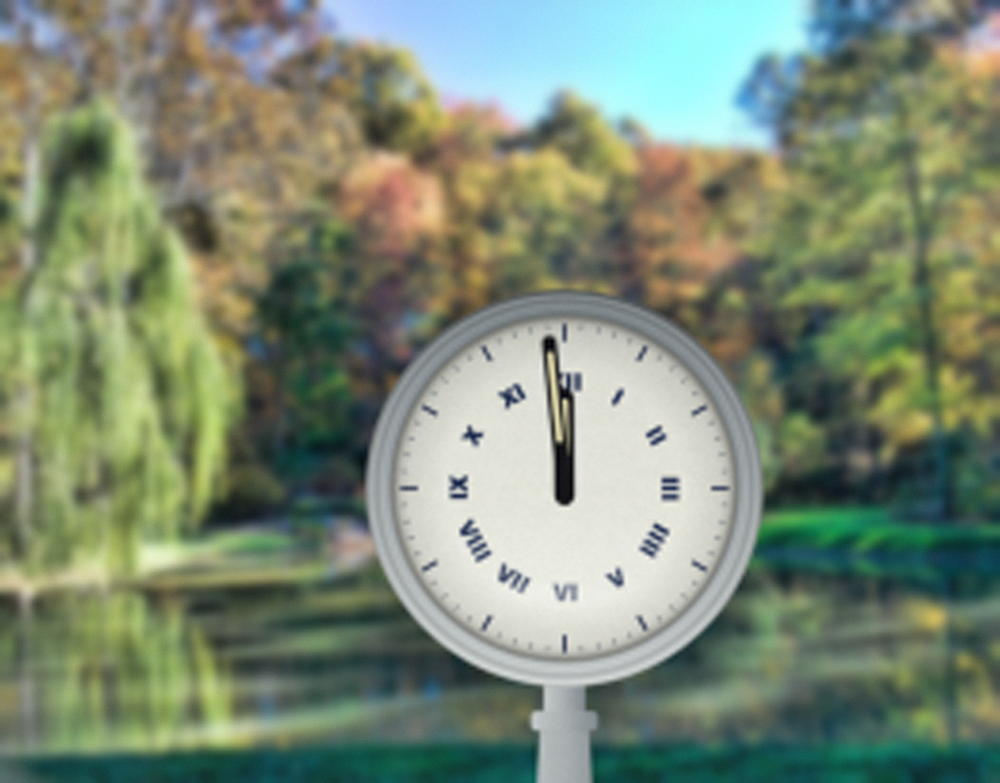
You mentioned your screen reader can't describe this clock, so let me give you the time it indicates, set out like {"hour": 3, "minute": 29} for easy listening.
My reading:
{"hour": 11, "minute": 59}
